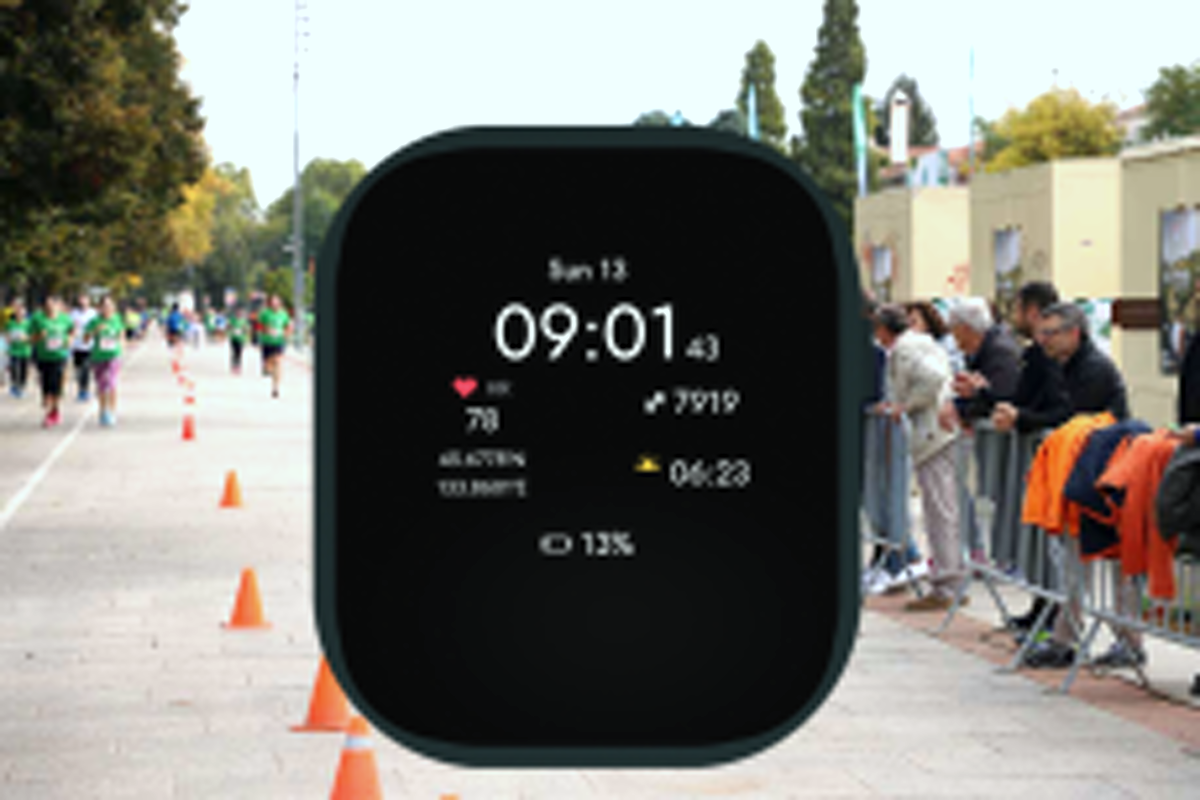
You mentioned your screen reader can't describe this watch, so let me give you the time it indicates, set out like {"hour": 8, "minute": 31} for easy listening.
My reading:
{"hour": 9, "minute": 1}
